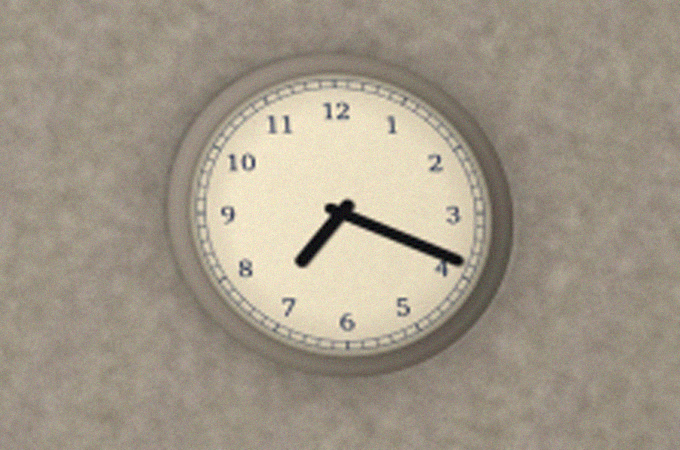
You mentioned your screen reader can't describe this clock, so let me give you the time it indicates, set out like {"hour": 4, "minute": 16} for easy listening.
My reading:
{"hour": 7, "minute": 19}
